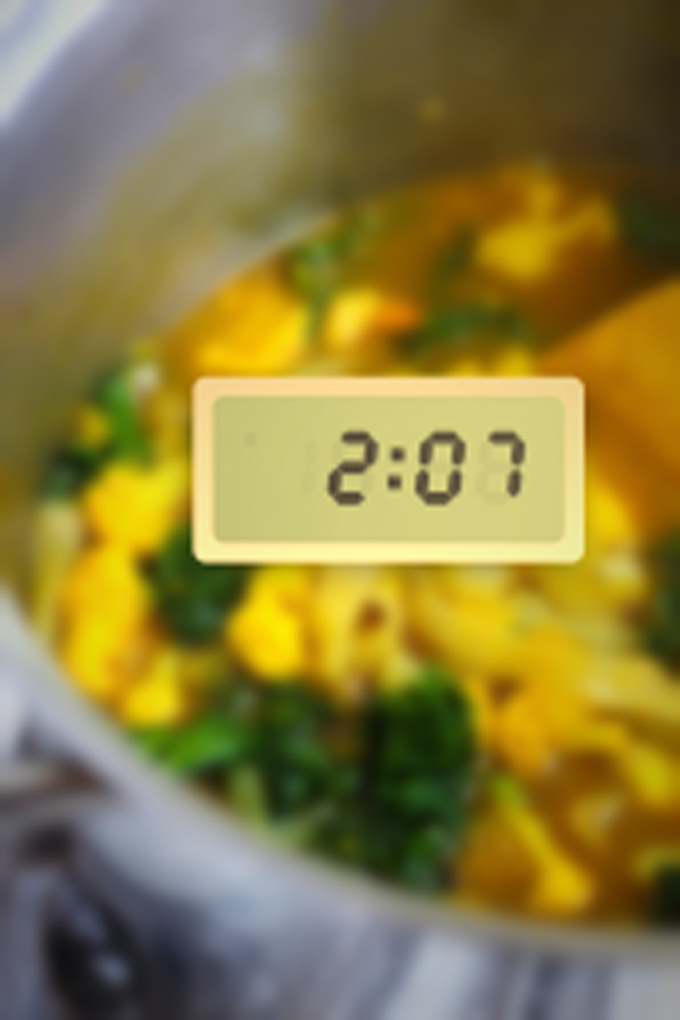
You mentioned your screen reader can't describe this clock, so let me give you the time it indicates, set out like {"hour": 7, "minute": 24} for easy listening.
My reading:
{"hour": 2, "minute": 7}
